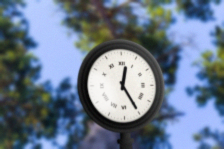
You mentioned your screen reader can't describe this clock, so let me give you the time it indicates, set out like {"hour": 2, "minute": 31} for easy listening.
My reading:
{"hour": 12, "minute": 25}
